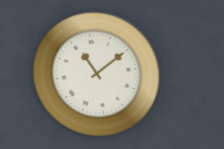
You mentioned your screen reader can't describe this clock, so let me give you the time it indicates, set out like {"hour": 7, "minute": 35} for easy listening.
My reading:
{"hour": 11, "minute": 10}
